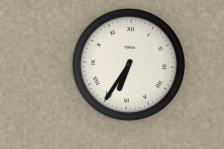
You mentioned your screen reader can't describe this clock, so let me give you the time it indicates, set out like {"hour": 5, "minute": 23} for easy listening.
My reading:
{"hour": 6, "minute": 35}
